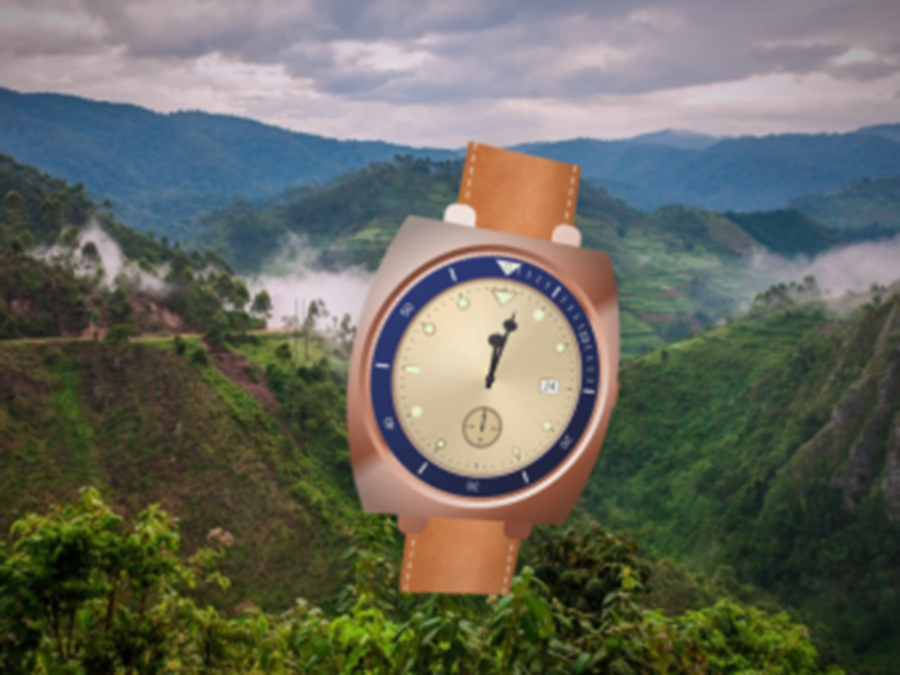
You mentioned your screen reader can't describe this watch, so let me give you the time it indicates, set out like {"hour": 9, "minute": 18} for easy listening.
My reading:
{"hour": 12, "minute": 2}
